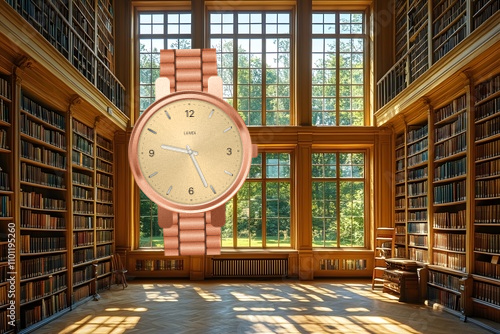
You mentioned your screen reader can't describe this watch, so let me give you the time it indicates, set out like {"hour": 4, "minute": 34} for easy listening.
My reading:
{"hour": 9, "minute": 26}
